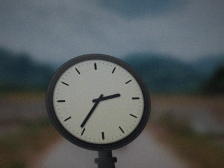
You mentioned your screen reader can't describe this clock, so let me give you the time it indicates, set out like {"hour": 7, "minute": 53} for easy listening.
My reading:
{"hour": 2, "minute": 36}
